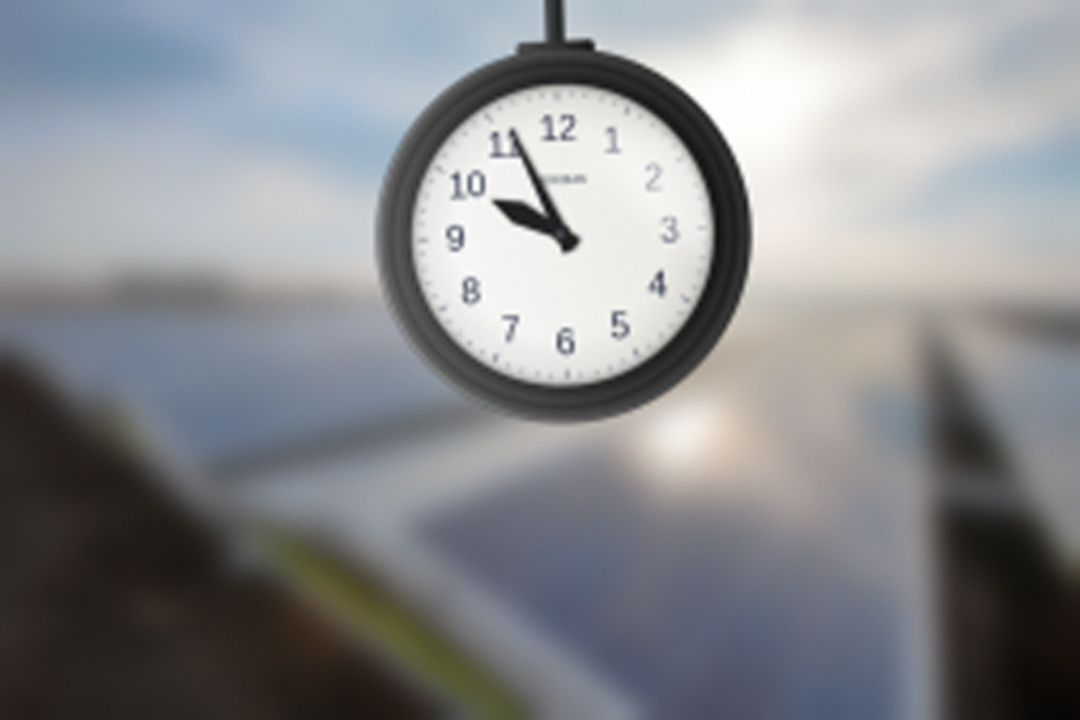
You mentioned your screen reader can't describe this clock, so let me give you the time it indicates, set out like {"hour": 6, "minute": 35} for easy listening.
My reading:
{"hour": 9, "minute": 56}
